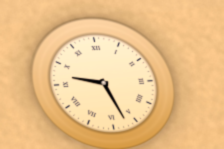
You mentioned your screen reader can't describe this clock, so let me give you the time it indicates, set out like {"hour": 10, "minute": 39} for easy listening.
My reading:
{"hour": 9, "minute": 27}
